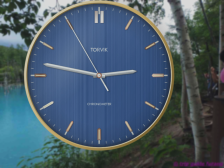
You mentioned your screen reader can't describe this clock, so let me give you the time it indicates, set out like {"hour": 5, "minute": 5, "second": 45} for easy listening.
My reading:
{"hour": 2, "minute": 46, "second": 55}
